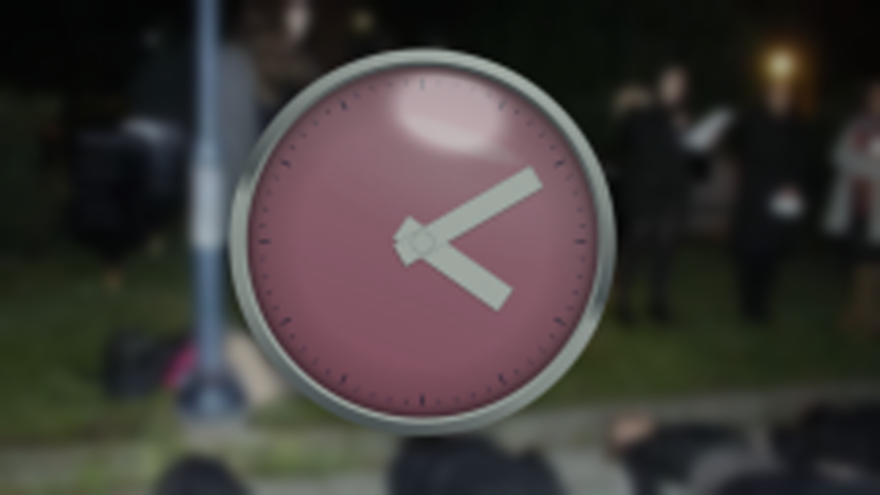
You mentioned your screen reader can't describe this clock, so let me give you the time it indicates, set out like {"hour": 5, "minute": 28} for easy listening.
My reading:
{"hour": 4, "minute": 10}
